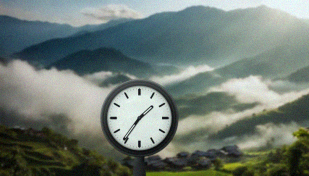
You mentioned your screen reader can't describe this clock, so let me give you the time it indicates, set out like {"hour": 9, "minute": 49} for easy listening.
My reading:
{"hour": 1, "minute": 36}
